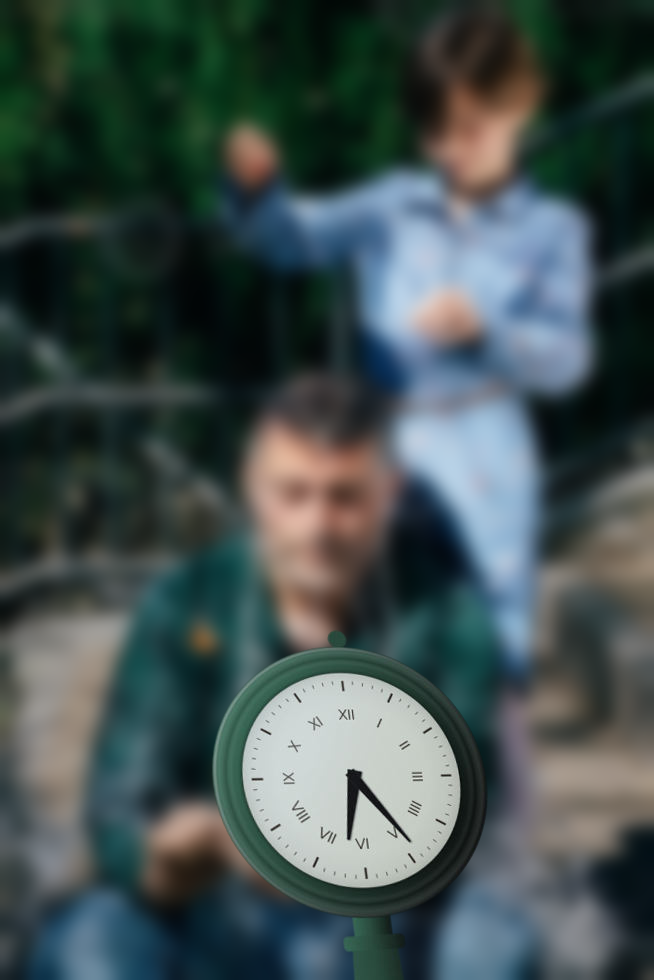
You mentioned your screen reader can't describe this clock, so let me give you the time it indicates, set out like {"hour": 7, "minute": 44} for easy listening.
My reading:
{"hour": 6, "minute": 24}
